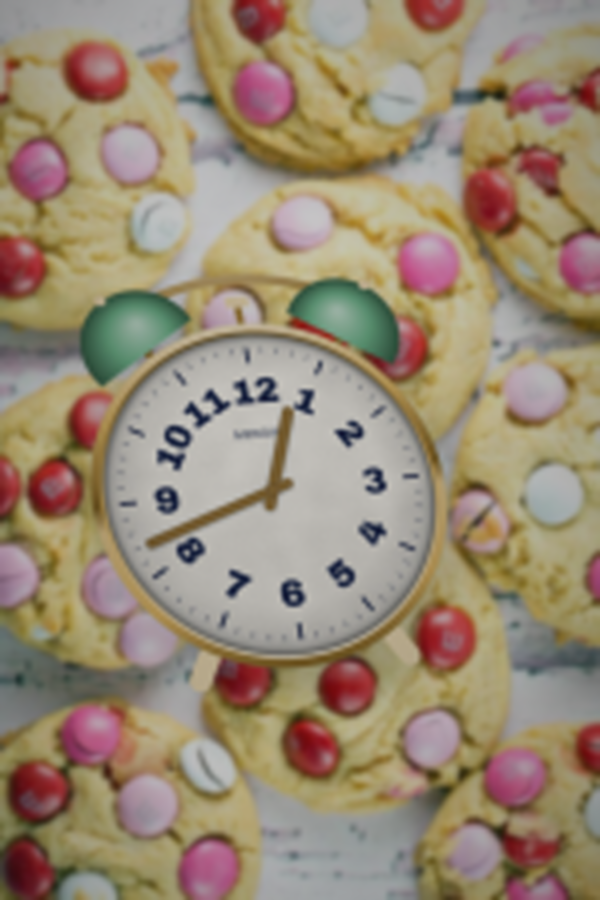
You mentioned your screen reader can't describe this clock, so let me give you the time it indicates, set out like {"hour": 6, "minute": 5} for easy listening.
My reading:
{"hour": 12, "minute": 42}
